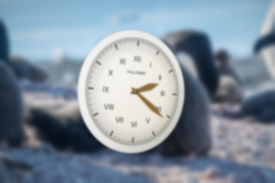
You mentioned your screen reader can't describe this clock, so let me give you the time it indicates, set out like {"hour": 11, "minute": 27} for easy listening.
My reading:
{"hour": 2, "minute": 21}
